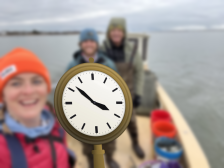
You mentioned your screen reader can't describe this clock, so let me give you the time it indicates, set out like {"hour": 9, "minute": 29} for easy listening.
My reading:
{"hour": 3, "minute": 52}
